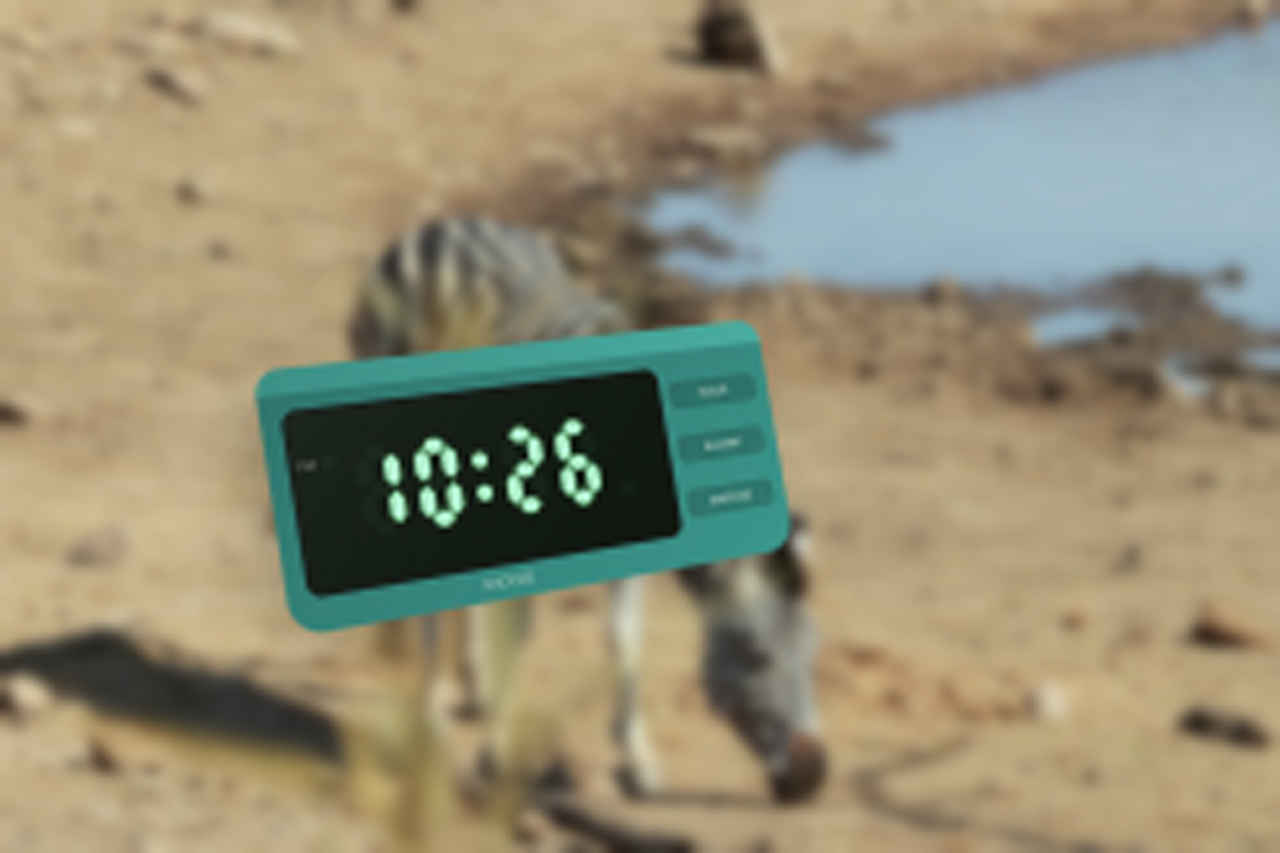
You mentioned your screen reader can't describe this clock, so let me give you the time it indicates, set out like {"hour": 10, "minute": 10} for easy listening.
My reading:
{"hour": 10, "minute": 26}
